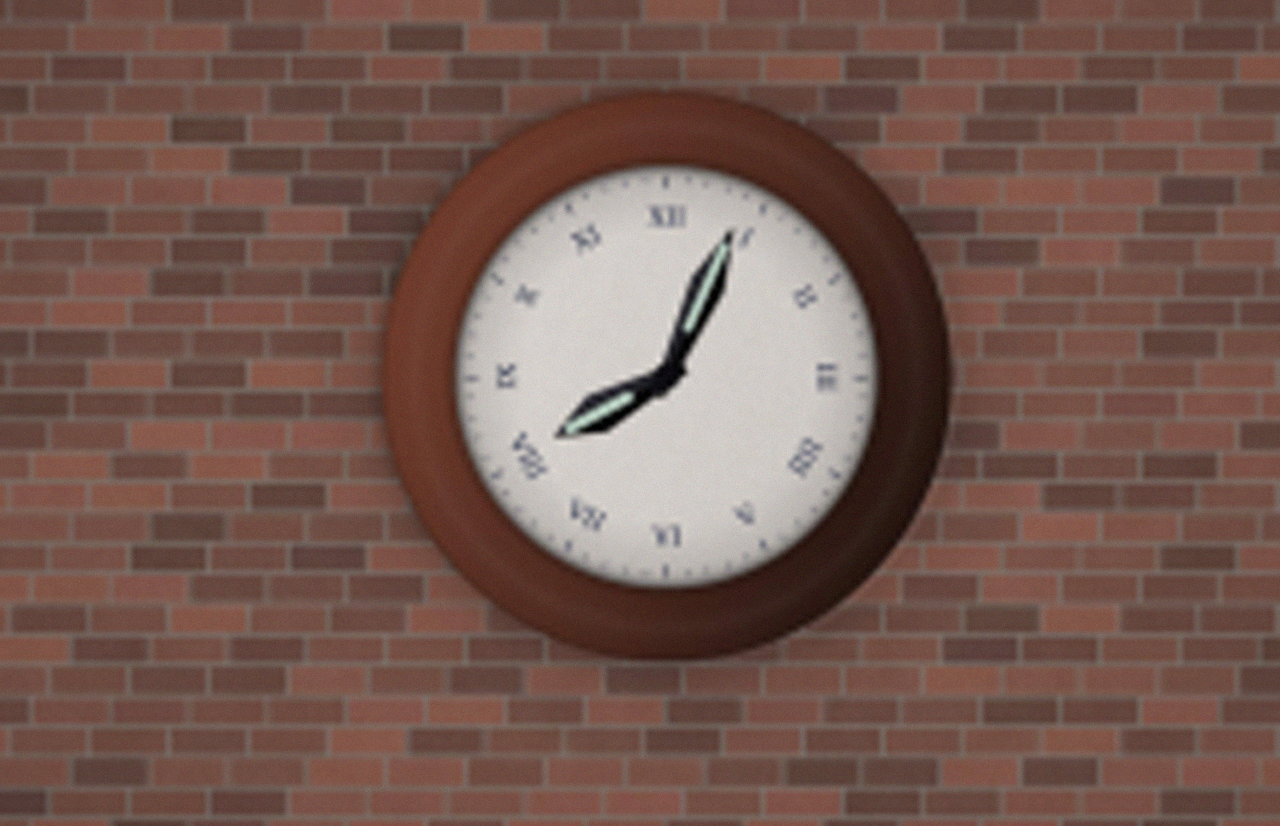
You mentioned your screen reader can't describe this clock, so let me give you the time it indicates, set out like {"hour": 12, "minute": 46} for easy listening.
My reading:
{"hour": 8, "minute": 4}
